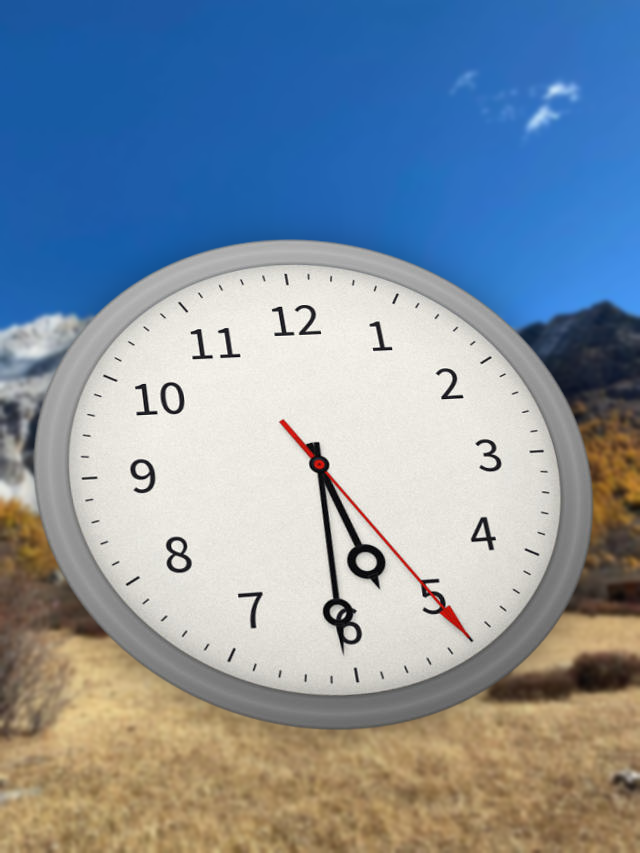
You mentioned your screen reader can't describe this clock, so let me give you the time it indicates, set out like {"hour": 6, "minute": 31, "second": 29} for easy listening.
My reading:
{"hour": 5, "minute": 30, "second": 25}
